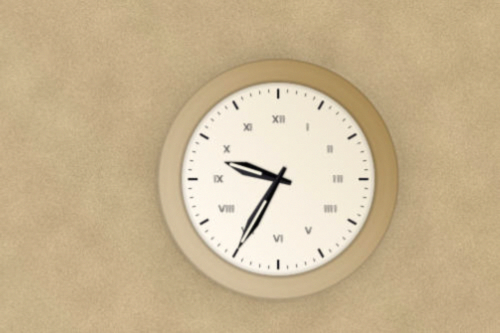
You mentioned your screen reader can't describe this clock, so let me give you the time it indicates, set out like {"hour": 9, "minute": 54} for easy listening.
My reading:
{"hour": 9, "minute": 35}
